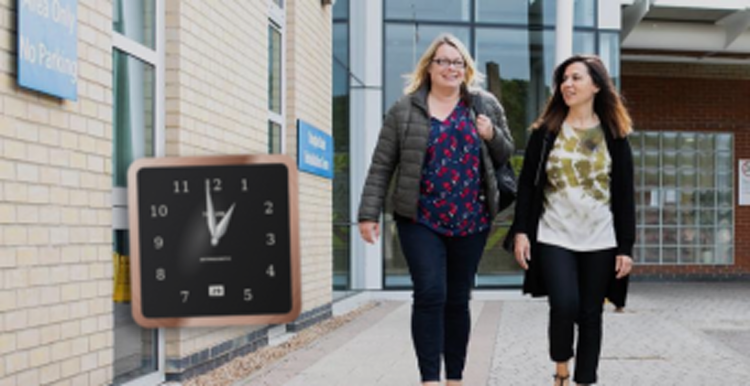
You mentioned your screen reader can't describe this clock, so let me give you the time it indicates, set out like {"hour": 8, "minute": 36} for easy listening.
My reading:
{"hour": 12, "minute": 59}
